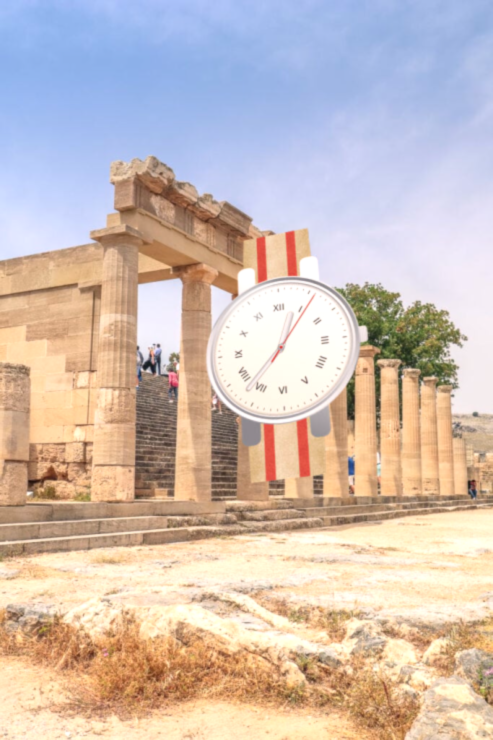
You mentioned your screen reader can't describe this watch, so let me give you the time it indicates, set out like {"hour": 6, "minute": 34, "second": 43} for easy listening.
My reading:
{"hour": 12, "minute": 37, "second": 6}
